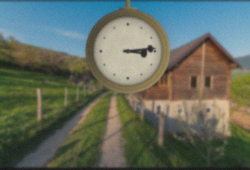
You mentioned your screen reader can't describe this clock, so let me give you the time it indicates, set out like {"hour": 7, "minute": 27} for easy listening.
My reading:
{"hour": 3, "minute": 14}
